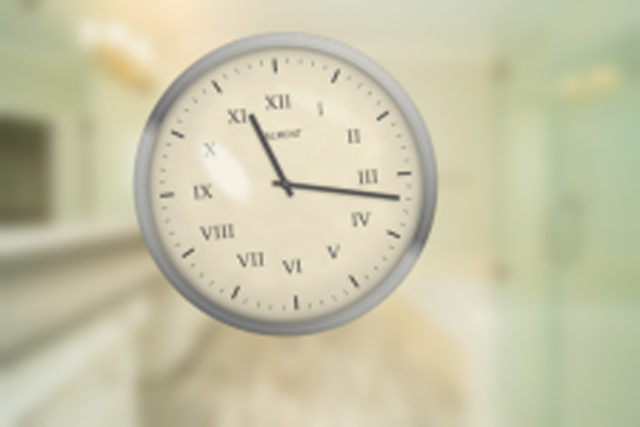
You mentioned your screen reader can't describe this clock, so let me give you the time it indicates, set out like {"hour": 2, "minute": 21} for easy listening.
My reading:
{"hour": 11, "minute": 17}
